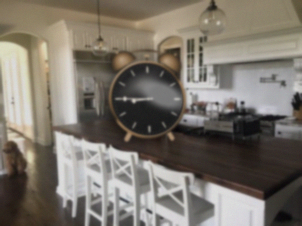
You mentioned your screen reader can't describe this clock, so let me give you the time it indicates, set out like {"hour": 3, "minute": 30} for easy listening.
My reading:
{"hour": 8, "minute": 45}
